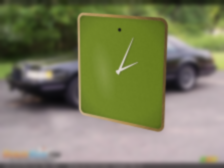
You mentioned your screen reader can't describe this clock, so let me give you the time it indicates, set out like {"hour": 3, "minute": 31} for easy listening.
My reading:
{"hour": 2, "minute": 4}
